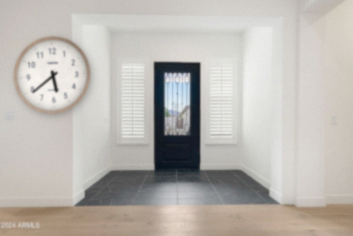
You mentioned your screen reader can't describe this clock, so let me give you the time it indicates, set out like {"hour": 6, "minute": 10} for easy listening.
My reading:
{"hour": 5, "minute": 39}
